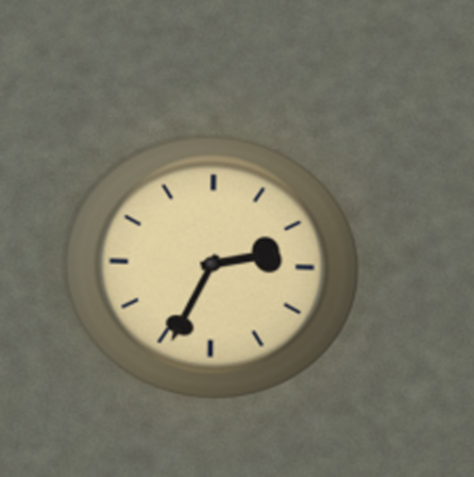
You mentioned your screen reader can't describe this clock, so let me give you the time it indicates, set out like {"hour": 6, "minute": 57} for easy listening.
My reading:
{"hour": 2, "minute": 34}
